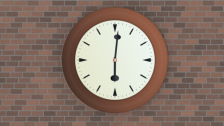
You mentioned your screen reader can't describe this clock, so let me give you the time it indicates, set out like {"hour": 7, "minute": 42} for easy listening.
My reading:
{"hour": 6, "minute": 1}
